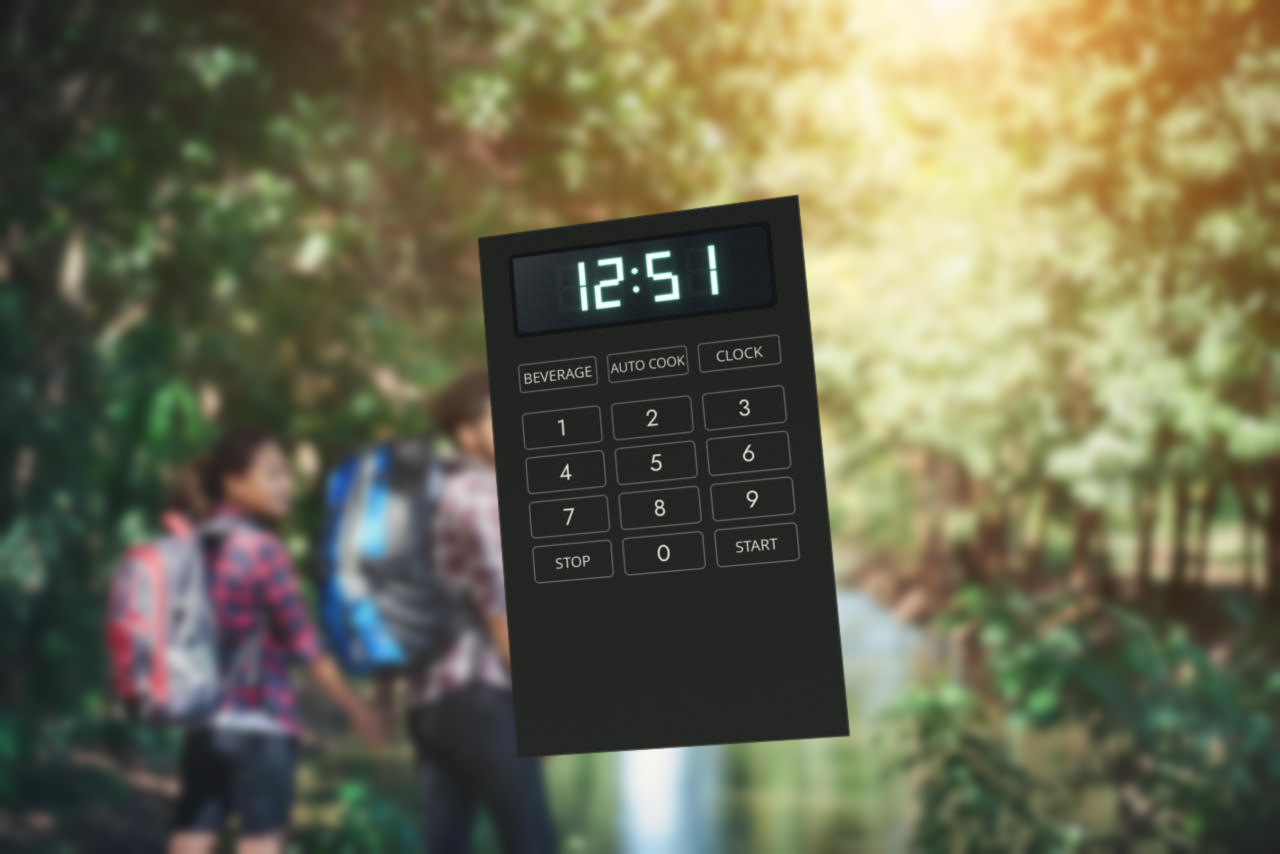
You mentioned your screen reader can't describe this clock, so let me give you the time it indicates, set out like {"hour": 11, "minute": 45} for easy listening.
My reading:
{"hour": 12, "minute": 51}
